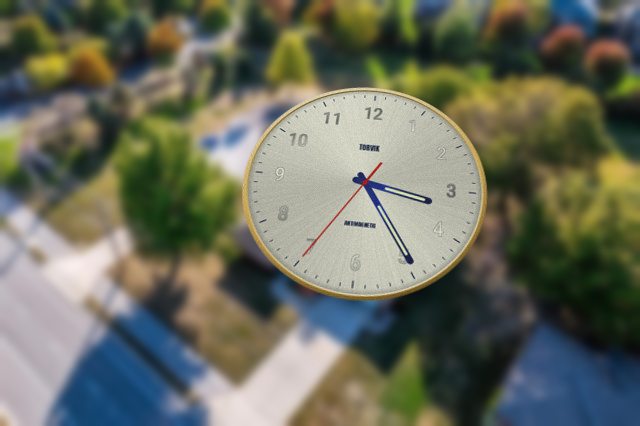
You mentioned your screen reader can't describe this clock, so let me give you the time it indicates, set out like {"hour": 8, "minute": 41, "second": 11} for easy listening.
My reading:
{"hour": 3, "minute": 24, "second": 35}
